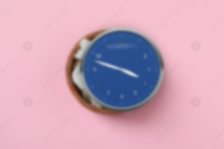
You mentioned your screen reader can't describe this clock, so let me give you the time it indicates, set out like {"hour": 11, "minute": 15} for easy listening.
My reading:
{"hour": 3, "minute": 48}
